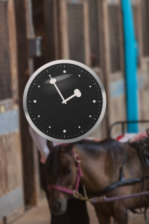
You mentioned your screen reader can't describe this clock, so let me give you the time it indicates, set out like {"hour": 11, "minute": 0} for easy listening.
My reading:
{"hour": 1, "minute": 55}
